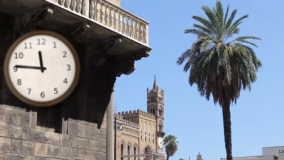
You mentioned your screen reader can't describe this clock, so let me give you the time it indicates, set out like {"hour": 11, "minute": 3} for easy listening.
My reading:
{"hour": 11, "minute": 46}
